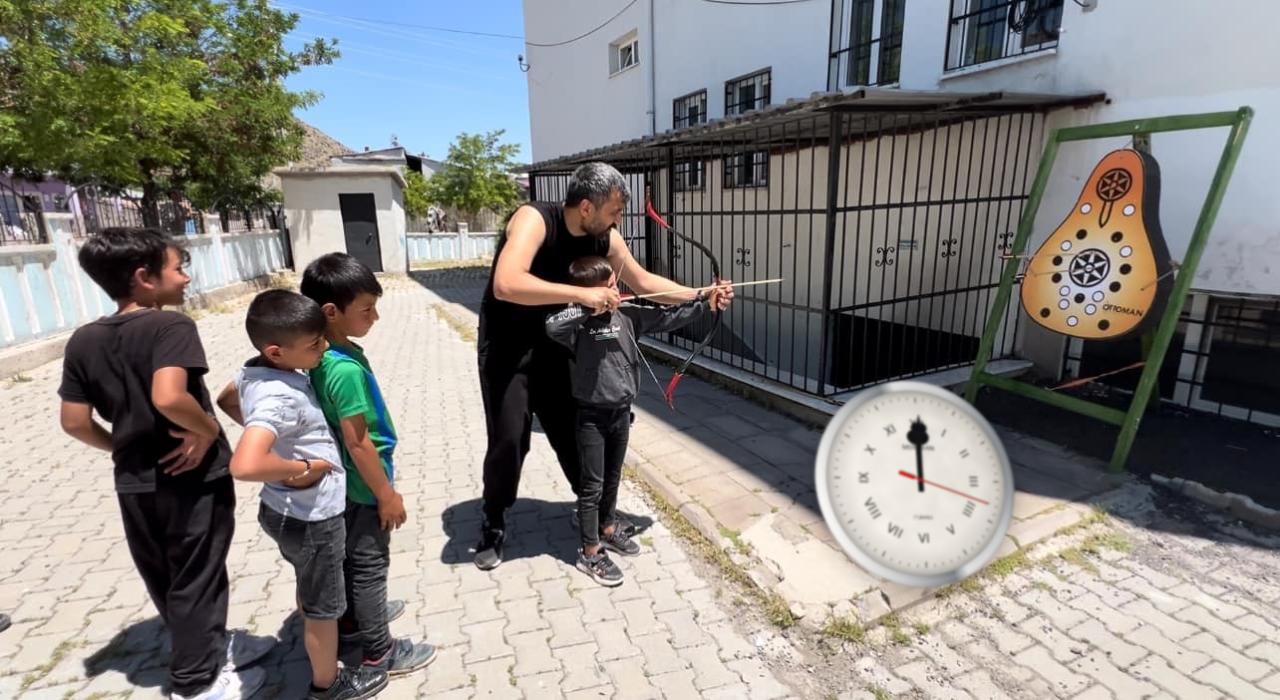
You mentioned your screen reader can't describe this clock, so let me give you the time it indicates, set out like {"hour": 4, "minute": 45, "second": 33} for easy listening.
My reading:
{"hour": 12, "minute": 0, "second": 18}
